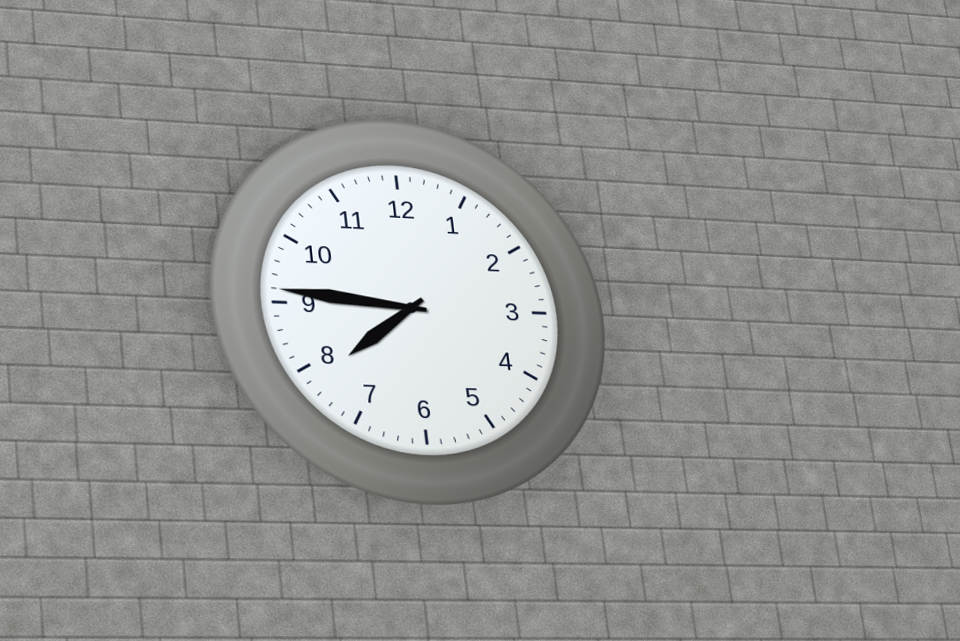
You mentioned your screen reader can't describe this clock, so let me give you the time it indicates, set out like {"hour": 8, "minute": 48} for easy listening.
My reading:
{"hour": 7, "minute": 46}
